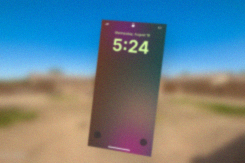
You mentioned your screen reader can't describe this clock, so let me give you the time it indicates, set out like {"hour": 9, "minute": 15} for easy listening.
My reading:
{"hour": 5, "minute": 24}
